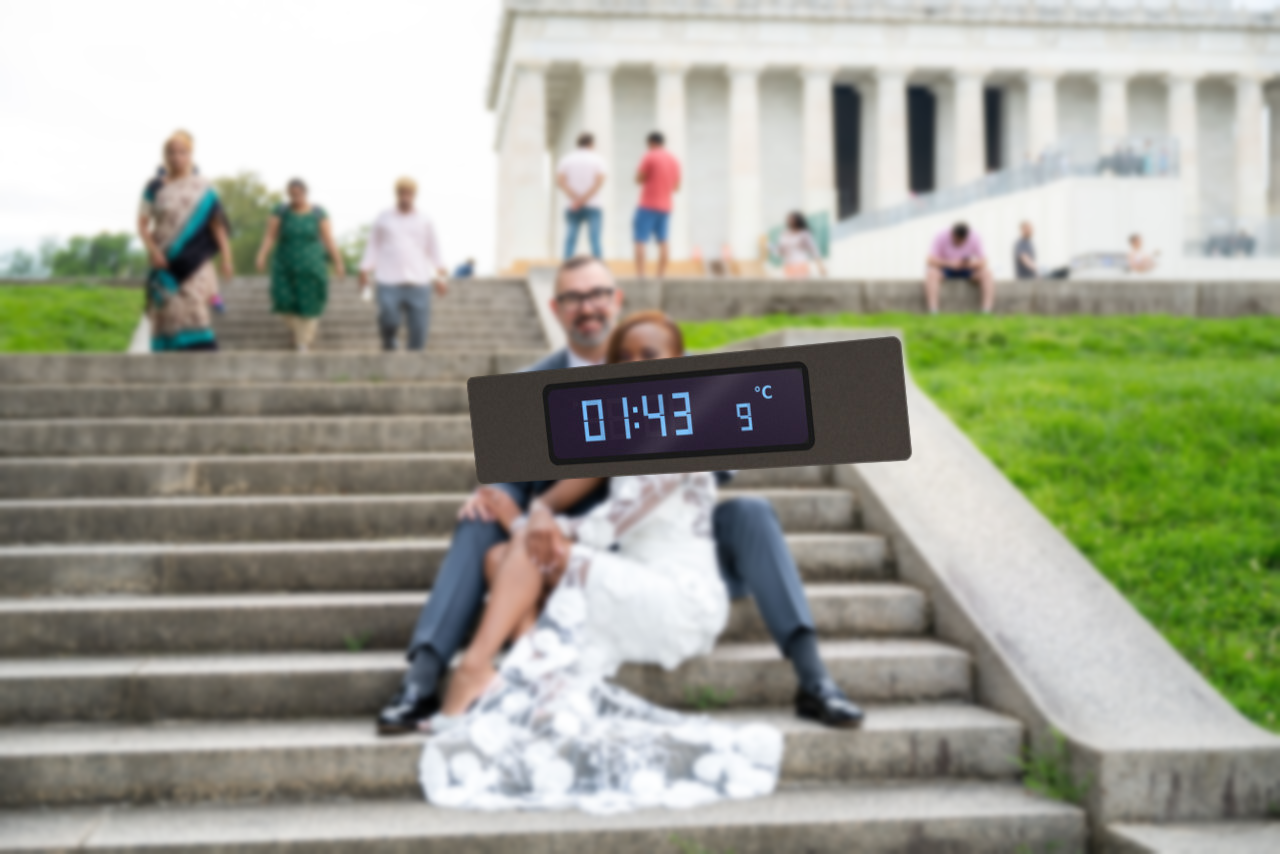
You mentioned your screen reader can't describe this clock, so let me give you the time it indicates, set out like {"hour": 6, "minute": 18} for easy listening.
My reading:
{"hour": 1, "minute": 43}
